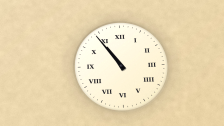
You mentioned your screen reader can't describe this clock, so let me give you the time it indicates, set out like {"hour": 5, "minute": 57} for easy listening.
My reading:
{"hour": 10, "minute": 54}
